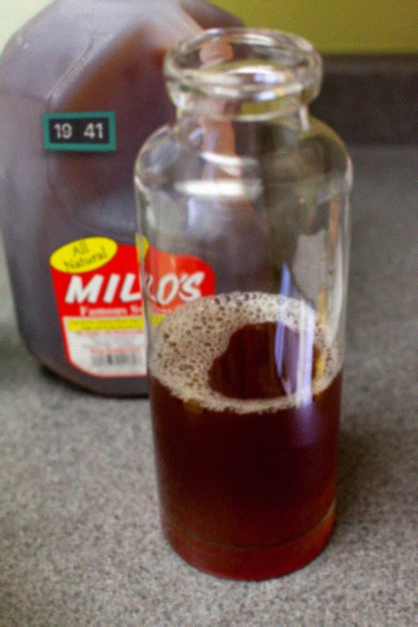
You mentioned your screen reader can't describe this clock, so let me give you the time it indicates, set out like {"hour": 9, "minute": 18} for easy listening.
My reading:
{"hour": 19, "minute": 41}
